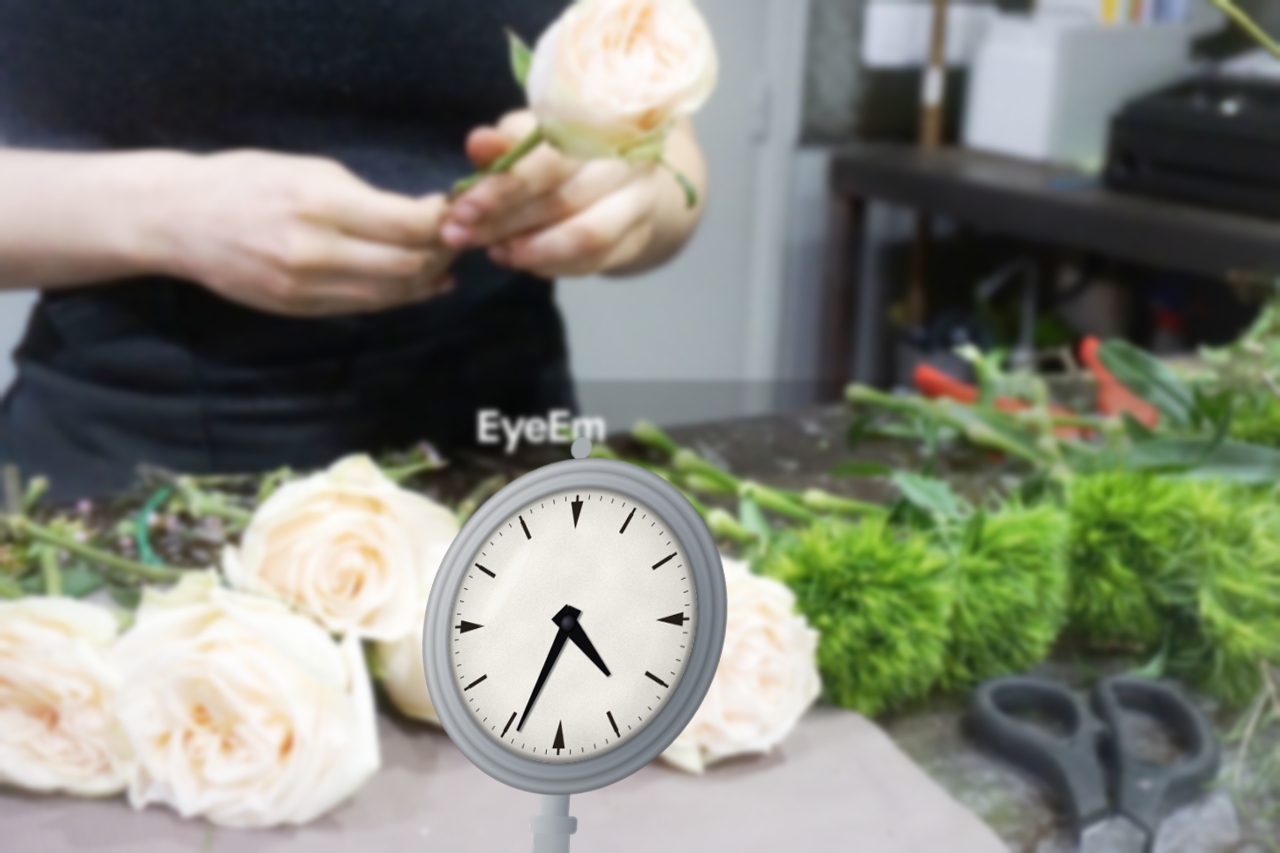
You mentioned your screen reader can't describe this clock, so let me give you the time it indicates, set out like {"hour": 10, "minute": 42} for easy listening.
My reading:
{"hour": 4, "minute": 34}
